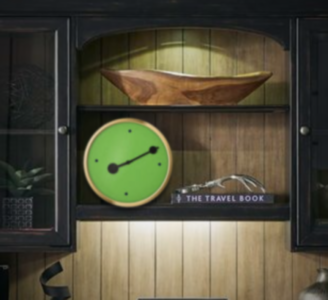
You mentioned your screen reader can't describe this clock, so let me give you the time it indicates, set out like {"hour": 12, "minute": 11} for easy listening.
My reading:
{"hour": 8, "minute": 10}
